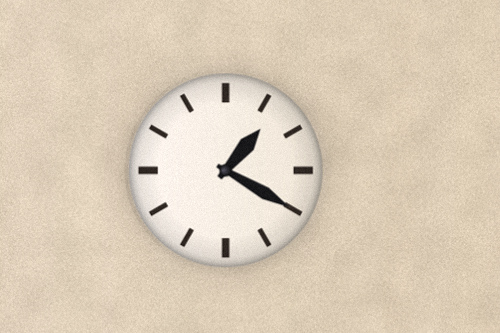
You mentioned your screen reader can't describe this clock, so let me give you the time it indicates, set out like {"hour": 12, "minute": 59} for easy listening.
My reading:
{"hour": 1, "minute": 20}
